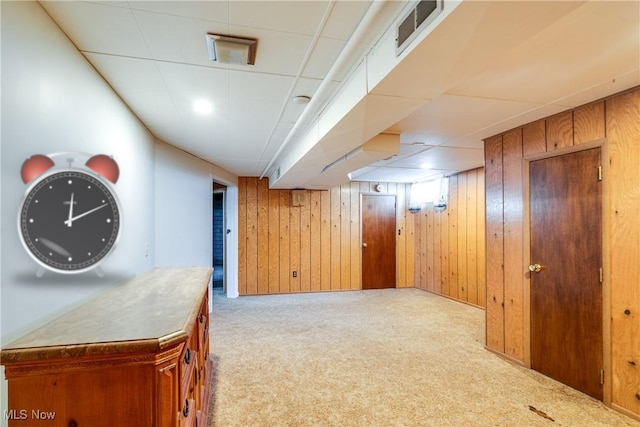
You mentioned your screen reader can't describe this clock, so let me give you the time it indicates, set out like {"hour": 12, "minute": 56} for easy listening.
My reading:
{"hour": 12, "minute": 11}
